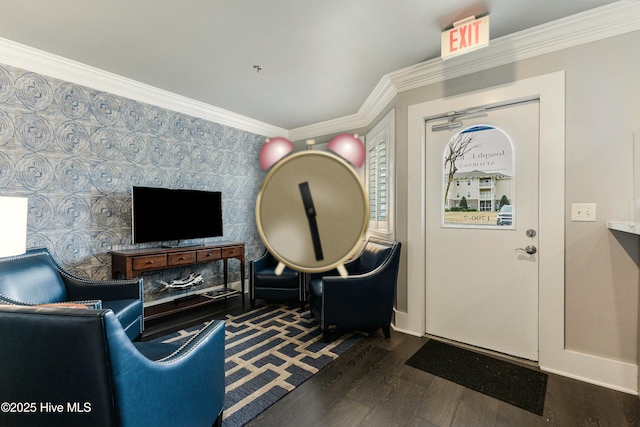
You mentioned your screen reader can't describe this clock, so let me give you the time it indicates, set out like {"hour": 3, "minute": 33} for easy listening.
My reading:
{"hour": 11, "minute": 28}
